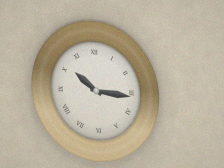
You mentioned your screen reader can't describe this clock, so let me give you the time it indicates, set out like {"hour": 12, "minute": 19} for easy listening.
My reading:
{"hour": 10, "minute": 16}
